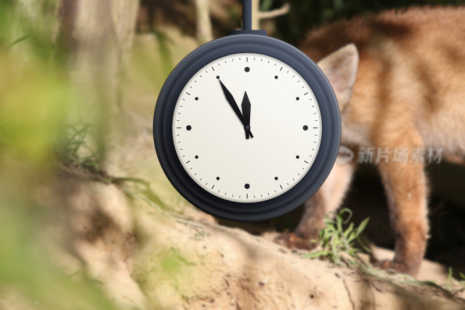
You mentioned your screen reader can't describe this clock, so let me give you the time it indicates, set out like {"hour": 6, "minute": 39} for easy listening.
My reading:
{"hour": 11, "minute": 55}
